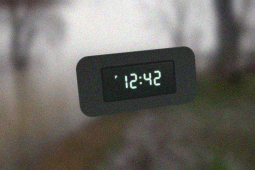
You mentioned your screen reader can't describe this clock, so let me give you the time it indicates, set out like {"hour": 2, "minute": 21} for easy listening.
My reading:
{"hour": 12, "minute": 42}
